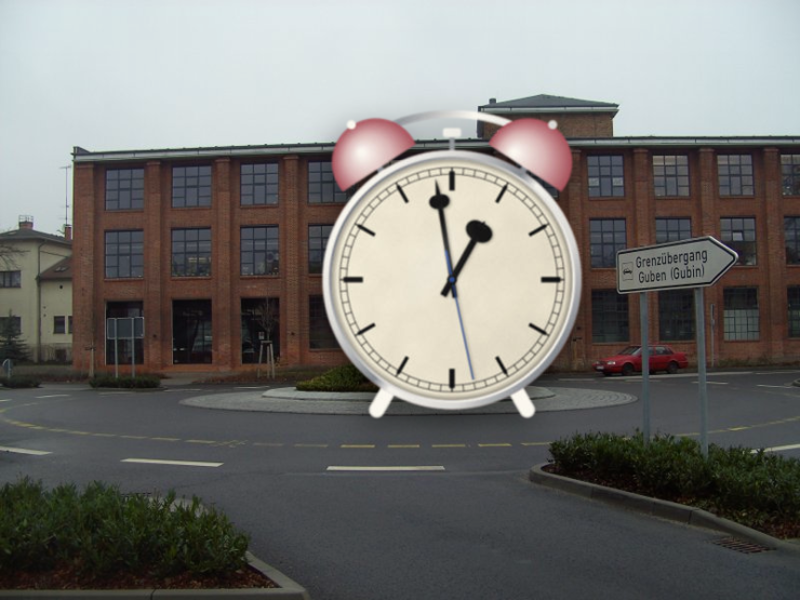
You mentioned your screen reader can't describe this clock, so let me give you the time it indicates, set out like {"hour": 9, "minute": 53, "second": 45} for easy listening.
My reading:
{"hour": 12, "minute": 58, "second": 28}
